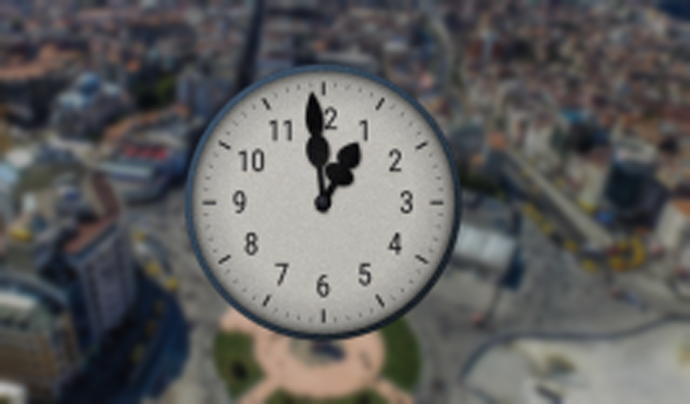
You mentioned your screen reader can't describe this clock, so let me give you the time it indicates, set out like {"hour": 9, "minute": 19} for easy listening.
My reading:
{"hour": 12, "minute": 59}
